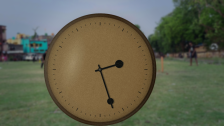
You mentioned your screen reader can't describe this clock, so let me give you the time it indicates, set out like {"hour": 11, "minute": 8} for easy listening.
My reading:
{"hour": 2, "minute": 27}
